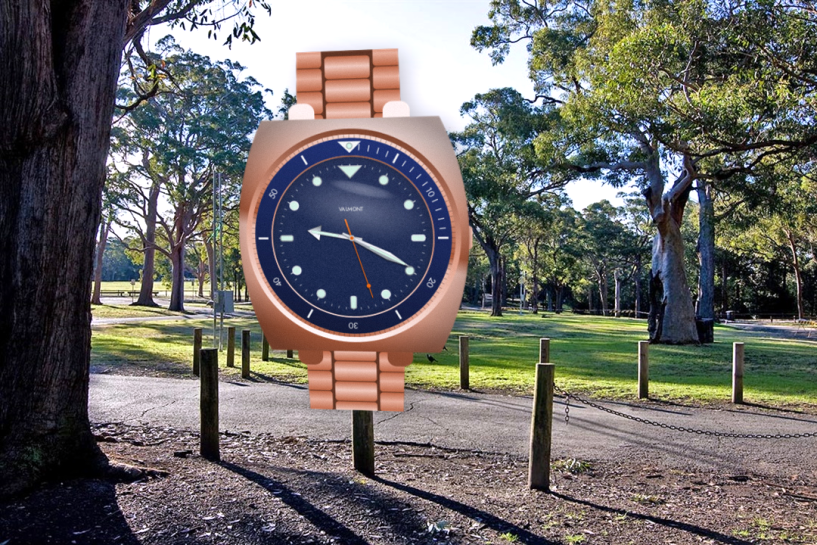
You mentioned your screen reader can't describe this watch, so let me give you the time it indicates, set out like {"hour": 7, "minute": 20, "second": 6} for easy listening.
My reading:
{"hour": 9, "minute": 19, "second": 27}
